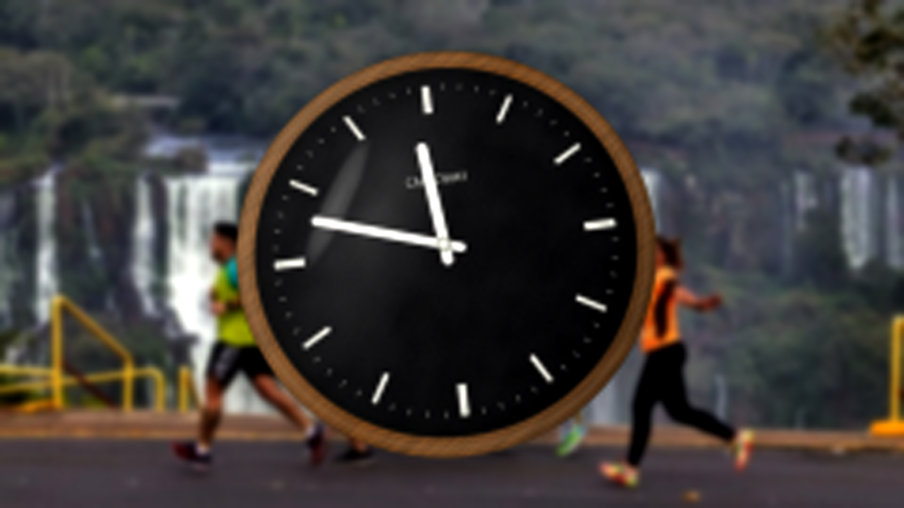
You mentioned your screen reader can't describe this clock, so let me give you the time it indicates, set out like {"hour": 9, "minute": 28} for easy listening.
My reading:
{"hour": 11, "minute": 48}
